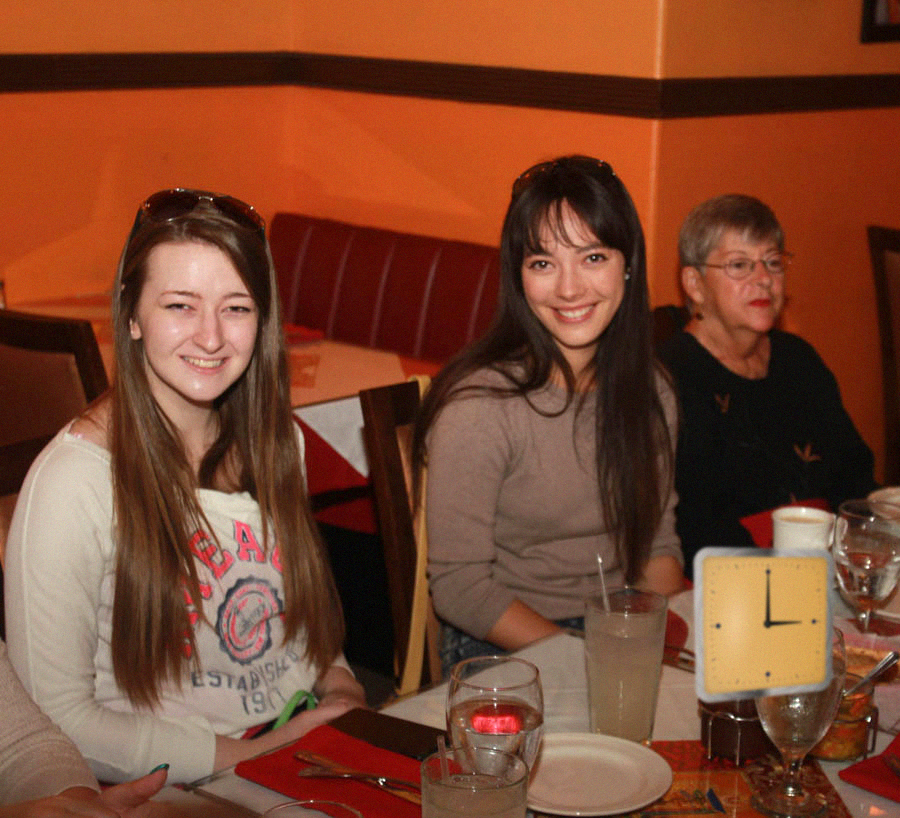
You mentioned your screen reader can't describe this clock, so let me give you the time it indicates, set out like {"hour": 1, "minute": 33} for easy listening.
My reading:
{"hour": 3, "minute": 0}
